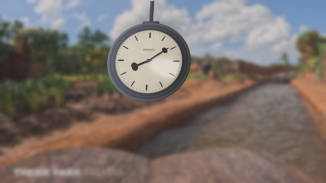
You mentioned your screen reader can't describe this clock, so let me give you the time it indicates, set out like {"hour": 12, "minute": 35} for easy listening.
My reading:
{"hour": 8, "minute": 9}
